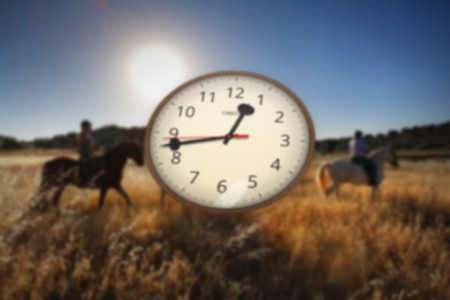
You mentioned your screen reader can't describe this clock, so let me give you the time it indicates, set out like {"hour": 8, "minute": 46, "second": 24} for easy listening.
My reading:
{"hour": 12, "minute": 42, "second": 44}
